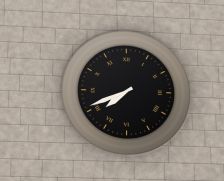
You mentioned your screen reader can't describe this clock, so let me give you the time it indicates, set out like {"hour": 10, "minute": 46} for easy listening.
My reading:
{"hour": 7, "minute": 41}
